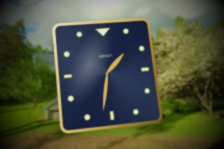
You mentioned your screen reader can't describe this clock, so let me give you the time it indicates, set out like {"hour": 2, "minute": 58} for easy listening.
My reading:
{"hour": 1, "minute": 32}
